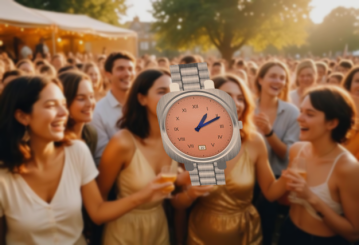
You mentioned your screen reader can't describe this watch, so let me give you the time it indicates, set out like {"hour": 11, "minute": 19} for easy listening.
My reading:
{"hour": 1, "minute": 11}
